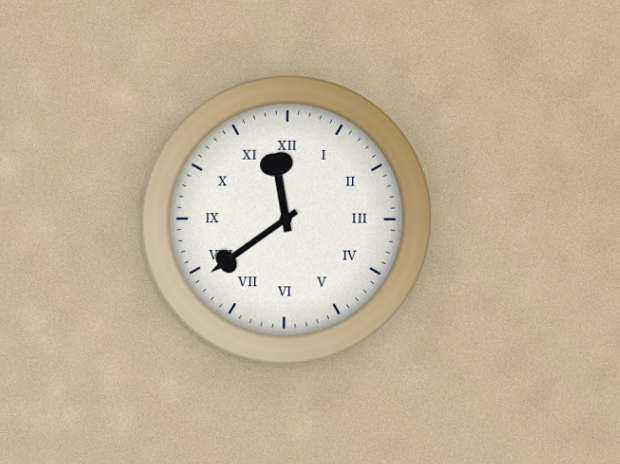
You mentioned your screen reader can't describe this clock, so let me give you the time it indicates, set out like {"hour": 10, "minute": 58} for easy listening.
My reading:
{"hour": 11, "minute": 39}
